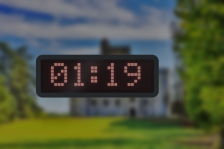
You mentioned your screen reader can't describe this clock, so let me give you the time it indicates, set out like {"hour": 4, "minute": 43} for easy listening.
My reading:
{"hour": 1, "minute": 19}
